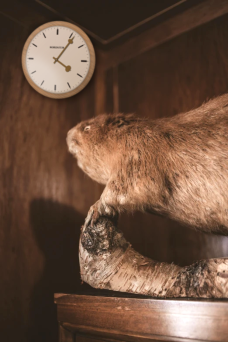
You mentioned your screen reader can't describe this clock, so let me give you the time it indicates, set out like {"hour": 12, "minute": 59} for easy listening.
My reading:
{"hour": 4, "minute": 6}
